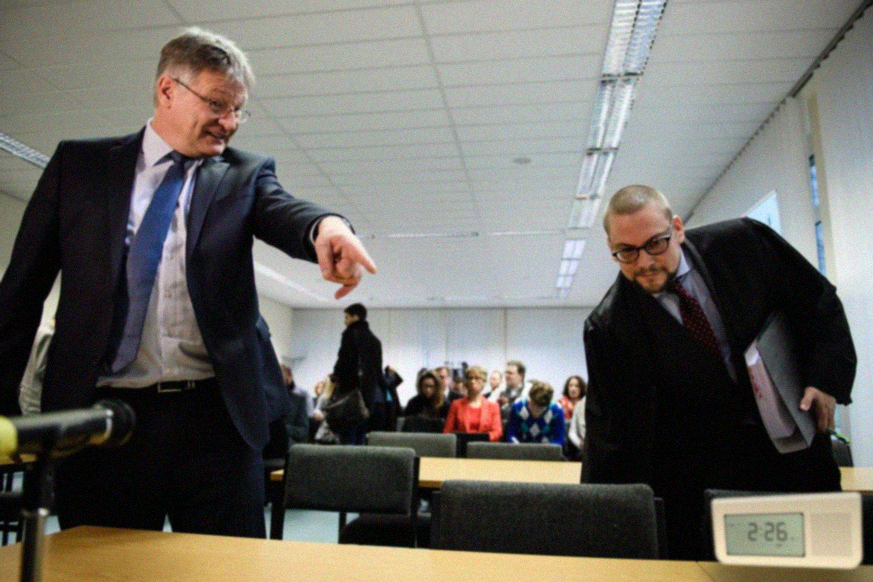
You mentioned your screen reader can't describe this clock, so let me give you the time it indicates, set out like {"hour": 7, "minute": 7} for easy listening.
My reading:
{"hour": 2, "minute": 26}
